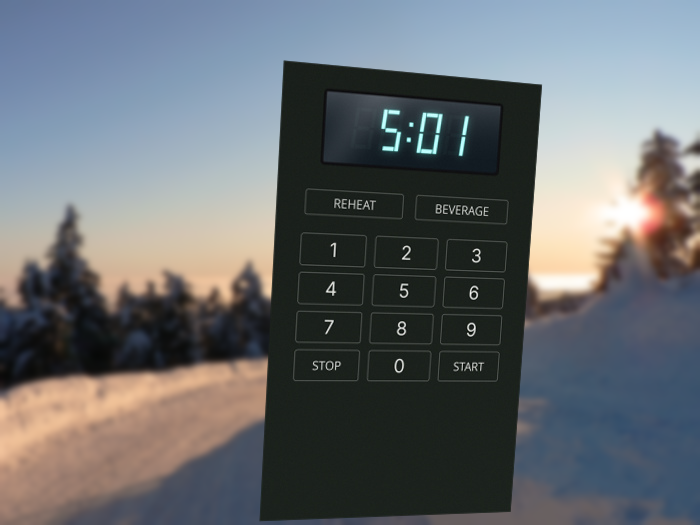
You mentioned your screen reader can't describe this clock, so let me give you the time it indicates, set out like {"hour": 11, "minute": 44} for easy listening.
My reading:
{"hour": 5, "minute": 1}
